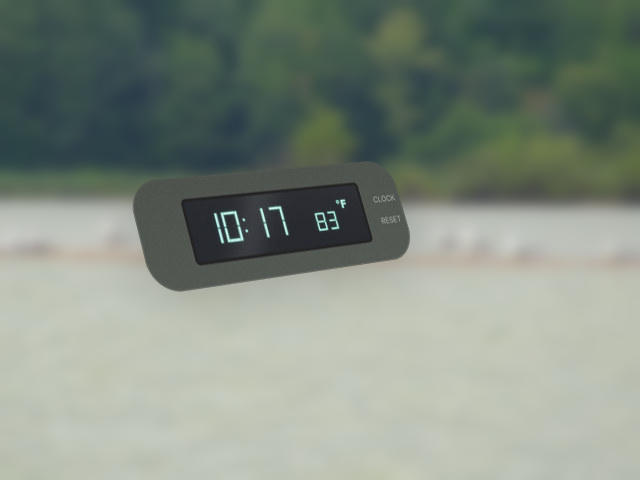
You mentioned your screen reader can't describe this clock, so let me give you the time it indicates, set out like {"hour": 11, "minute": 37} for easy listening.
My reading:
{"hour": 10, "minute": 17}
